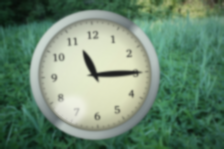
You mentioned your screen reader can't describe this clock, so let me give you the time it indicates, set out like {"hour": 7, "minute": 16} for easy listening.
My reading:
{"hour": 11, "minute": 15}
